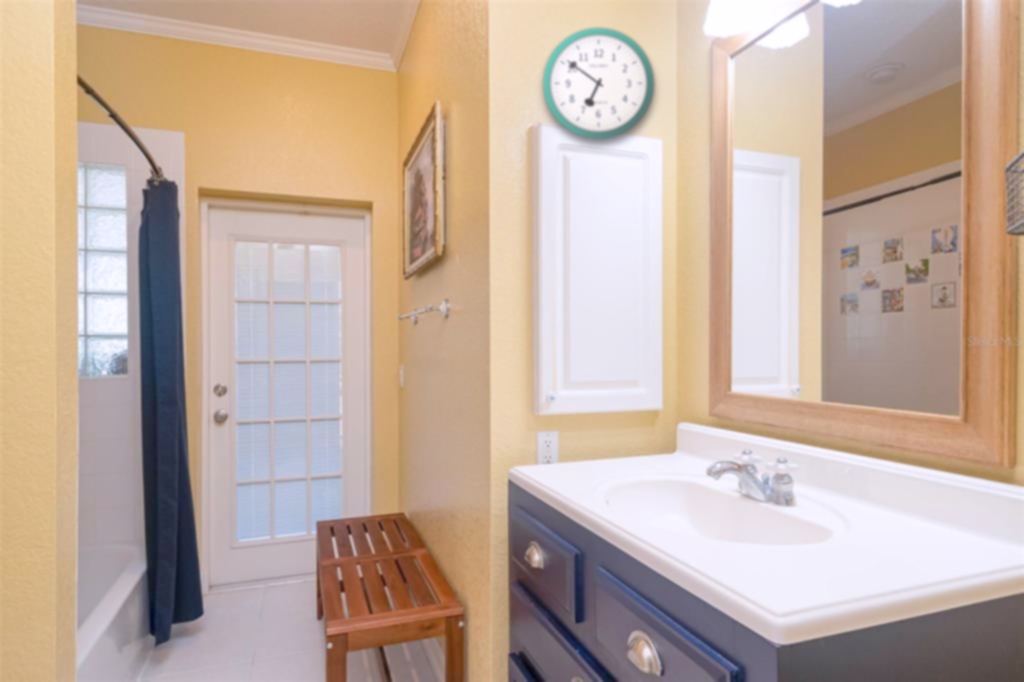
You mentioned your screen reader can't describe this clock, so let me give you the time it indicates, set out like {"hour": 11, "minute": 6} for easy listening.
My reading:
{"hour": 6, "minute": 51}
